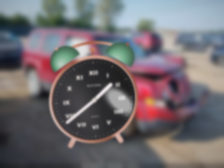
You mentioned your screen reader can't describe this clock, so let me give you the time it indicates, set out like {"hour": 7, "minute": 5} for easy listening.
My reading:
{"hour": 1, "minute": 39}
